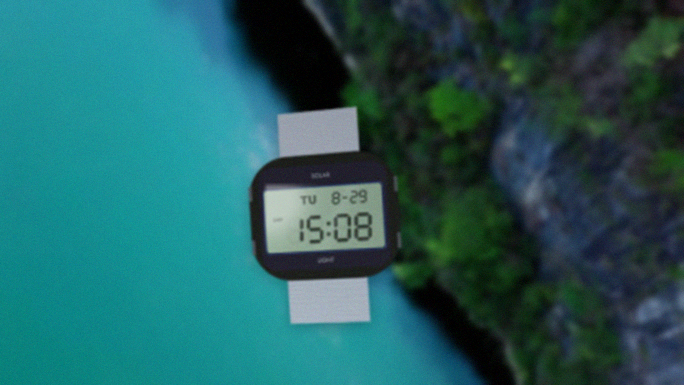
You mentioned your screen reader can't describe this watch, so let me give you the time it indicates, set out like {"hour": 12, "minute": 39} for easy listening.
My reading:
{"hour": 15, "minute": 8}
